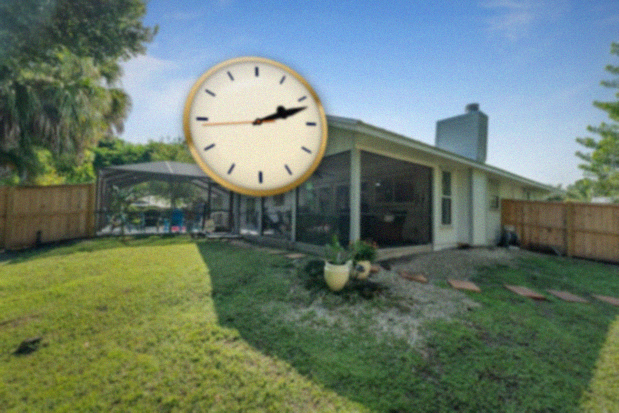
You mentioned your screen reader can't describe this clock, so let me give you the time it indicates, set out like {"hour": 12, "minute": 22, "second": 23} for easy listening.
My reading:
{"hour": 2, "minute": 11, "second": 44}
